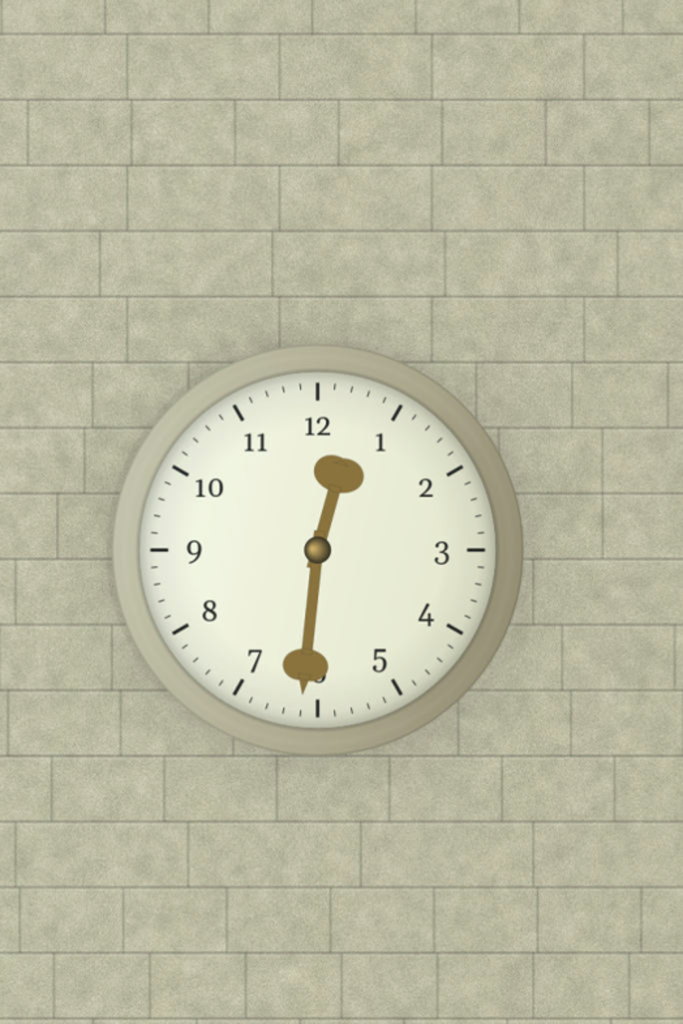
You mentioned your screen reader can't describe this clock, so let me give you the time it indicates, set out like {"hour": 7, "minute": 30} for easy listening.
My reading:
{"hour": 12, "minute": 31}
